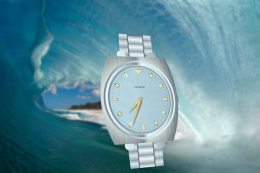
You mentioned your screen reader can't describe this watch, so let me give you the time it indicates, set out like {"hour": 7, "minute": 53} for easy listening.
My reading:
{"hour": 7, "minute": 34}
